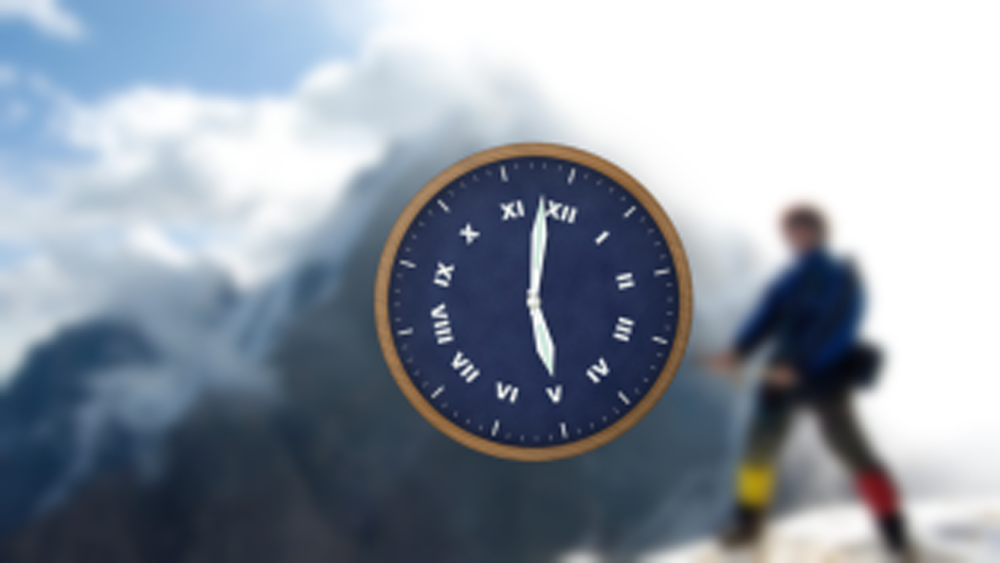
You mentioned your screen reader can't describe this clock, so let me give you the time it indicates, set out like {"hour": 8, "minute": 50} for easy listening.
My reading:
{"hour": 4, "minute": 58}
